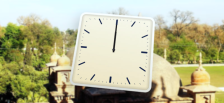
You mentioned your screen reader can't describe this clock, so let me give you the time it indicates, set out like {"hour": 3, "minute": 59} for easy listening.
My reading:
{"hour": 12, "minute": 0}
